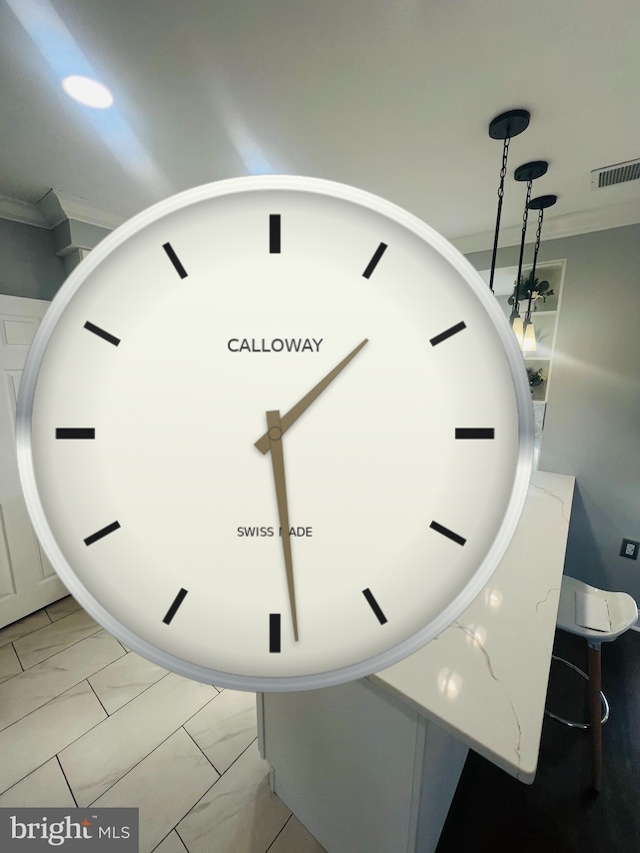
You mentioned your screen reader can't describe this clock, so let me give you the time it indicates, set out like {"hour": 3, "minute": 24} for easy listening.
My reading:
{"hour": 1, "minute": 29}
